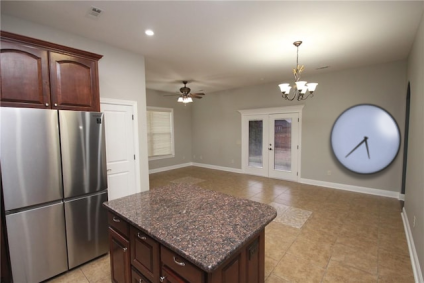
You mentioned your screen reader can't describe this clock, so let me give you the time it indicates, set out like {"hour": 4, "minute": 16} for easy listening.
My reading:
{"hour": 5, "minute": 38}
